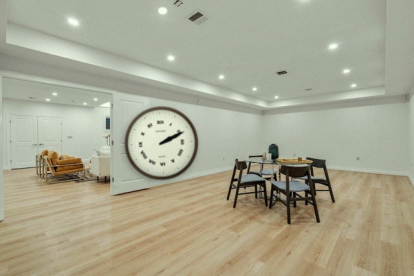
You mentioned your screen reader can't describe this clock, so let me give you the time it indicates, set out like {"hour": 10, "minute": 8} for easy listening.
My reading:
{"hour": 2, "minute": 11}
